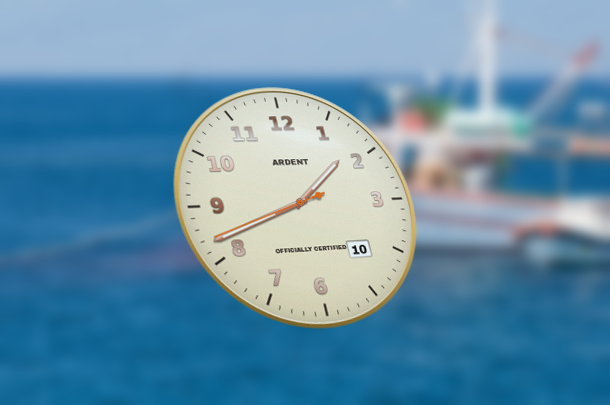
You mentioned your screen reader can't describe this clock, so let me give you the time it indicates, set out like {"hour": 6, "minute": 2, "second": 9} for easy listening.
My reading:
{"hour": 1, "minute": 41, "second": 42}
